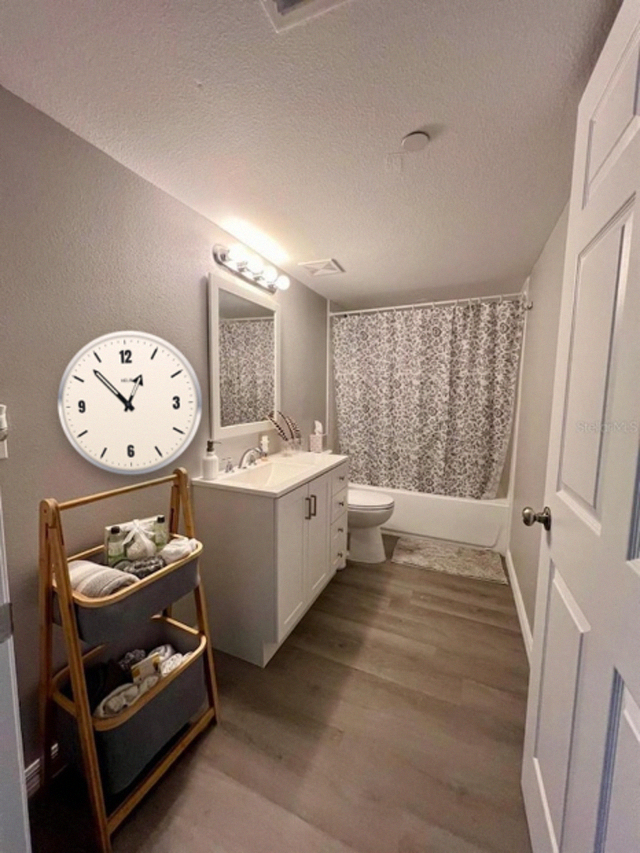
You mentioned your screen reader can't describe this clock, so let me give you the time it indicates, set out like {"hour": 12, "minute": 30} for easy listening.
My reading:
{"hour": 12, "minute": 53}
